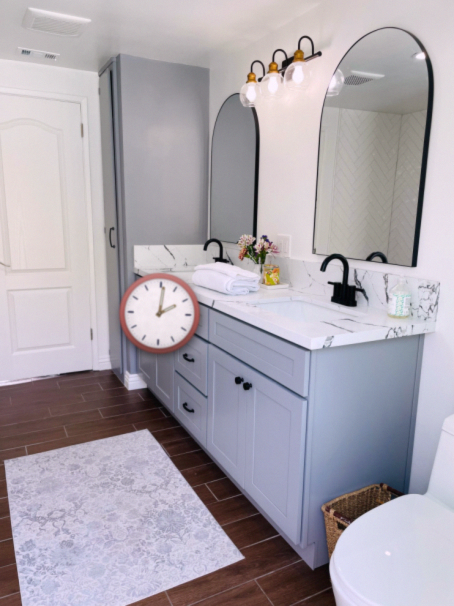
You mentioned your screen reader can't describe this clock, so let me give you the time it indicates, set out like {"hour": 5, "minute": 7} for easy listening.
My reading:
{"hour": 2, "minute": 1}
